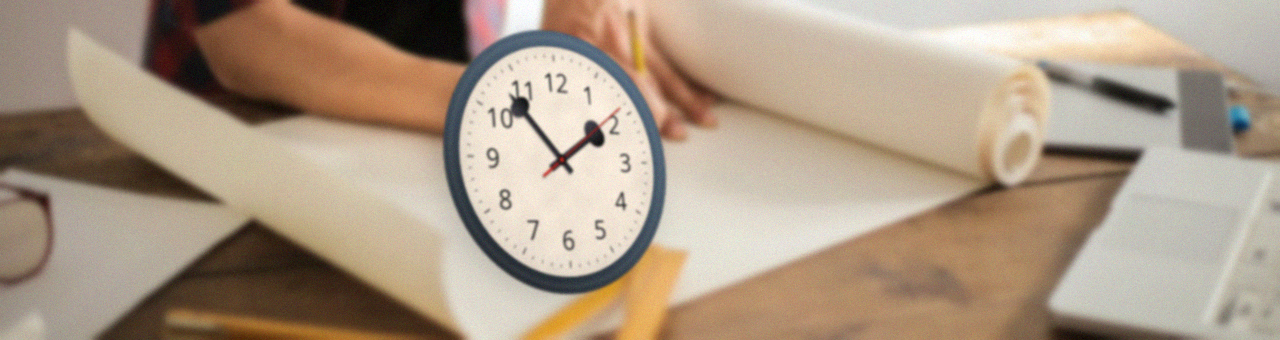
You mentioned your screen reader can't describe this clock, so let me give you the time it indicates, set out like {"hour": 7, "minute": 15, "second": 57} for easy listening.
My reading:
{"hour": 1, "minute": 53, "second": 9}
